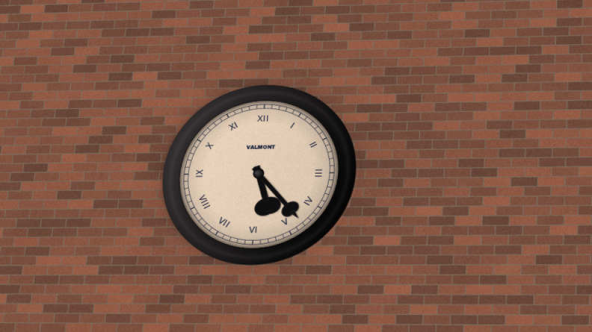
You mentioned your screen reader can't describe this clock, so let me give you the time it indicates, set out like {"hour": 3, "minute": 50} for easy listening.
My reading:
{"hour": 5, "minute": 23}
